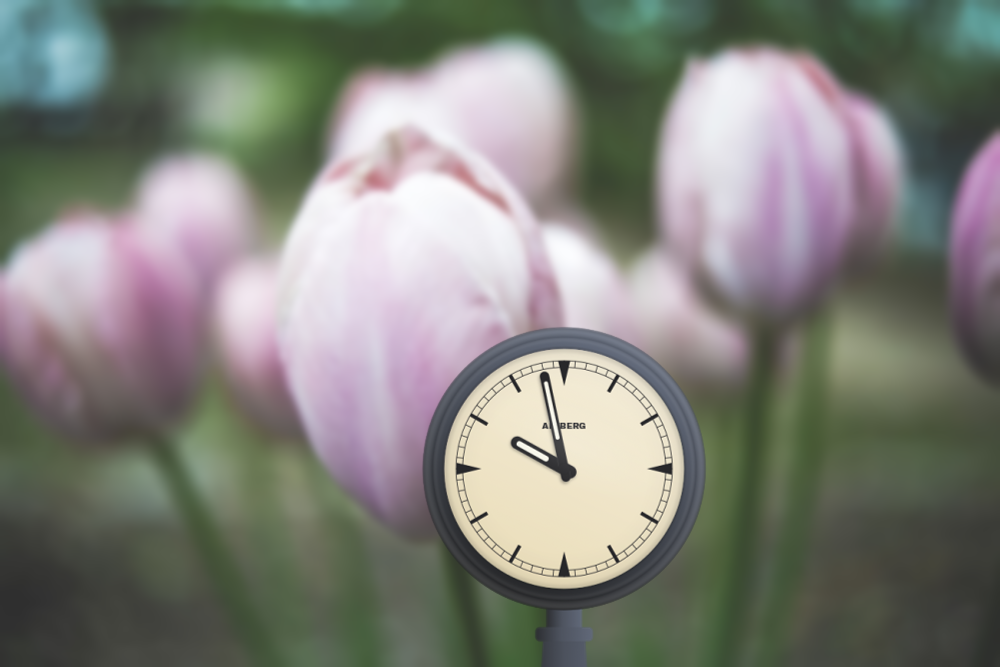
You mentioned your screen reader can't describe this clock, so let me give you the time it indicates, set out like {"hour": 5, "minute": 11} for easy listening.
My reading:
{"hour": 9, "minute": 58}
